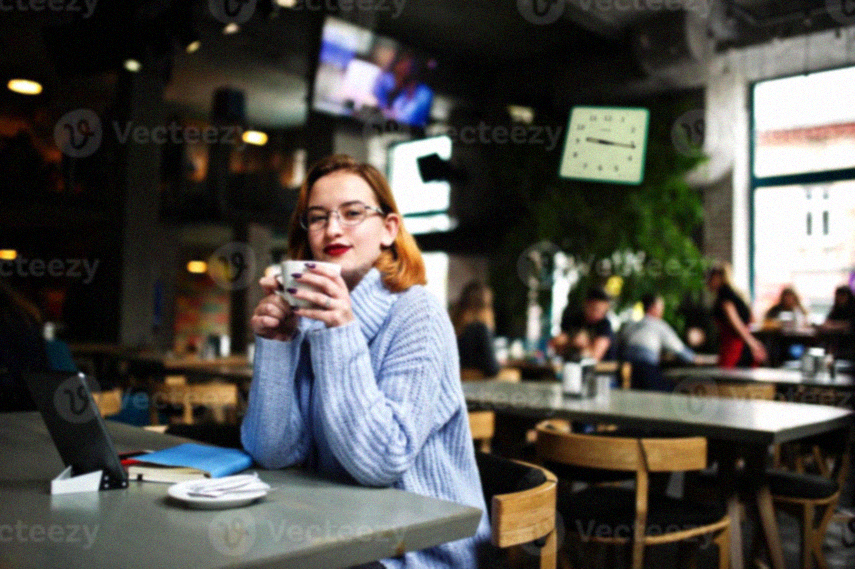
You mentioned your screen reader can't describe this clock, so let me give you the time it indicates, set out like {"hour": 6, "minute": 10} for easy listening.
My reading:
{"hour": 9, "minute": 16}
